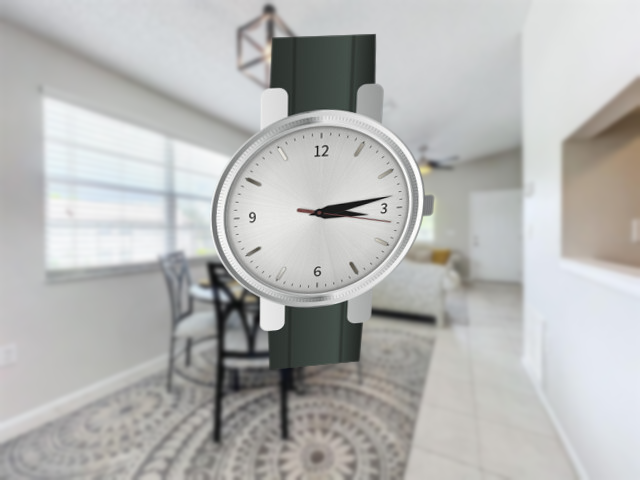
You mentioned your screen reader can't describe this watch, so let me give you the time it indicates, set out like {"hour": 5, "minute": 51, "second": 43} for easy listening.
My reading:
{"hour": 3, "minute": 13, "second": 17}
